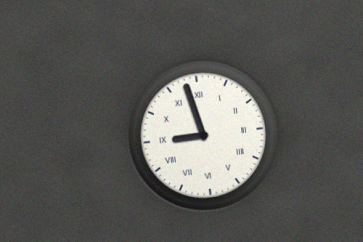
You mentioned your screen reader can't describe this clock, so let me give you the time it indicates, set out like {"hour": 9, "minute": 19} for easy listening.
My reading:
{"hour": 8, "minute": 58}
